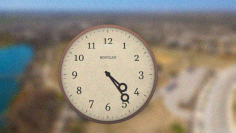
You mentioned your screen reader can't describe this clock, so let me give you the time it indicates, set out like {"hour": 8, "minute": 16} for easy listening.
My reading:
{"hour": 4, "minute": 24}
